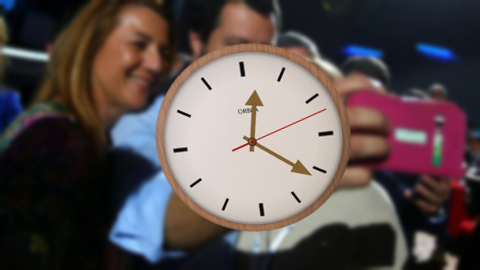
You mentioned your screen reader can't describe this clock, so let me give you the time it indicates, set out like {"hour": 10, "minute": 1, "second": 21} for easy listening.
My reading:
{"hour": 12, "minute": 21, "second": 12}
